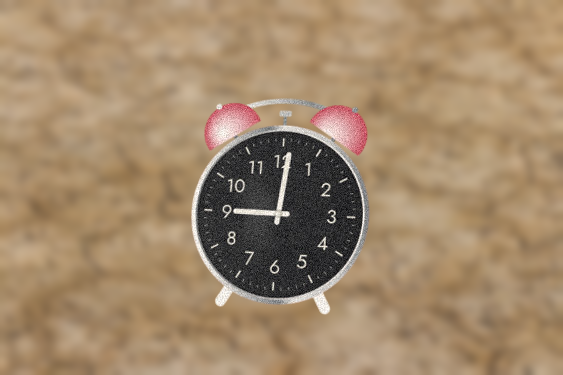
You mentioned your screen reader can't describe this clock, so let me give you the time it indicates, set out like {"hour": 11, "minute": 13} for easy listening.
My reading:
{"hour": 9, "minute": 1}
